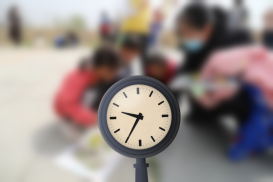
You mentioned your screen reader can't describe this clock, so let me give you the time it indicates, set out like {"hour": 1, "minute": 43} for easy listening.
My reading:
{"hour": 9, "minute": 35}
